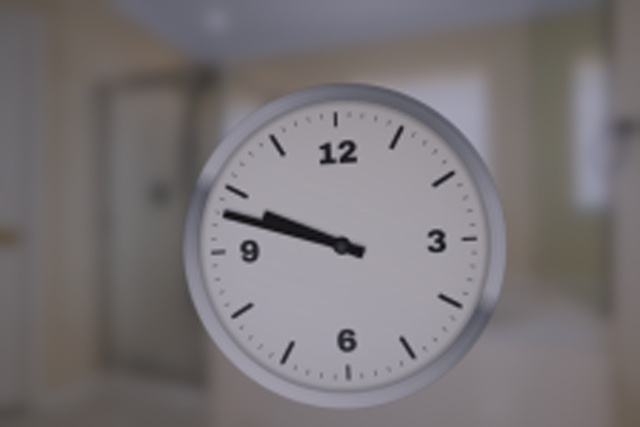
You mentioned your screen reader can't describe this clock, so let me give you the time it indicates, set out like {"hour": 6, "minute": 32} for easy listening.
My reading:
{"hour": 9, "minute": 48}
